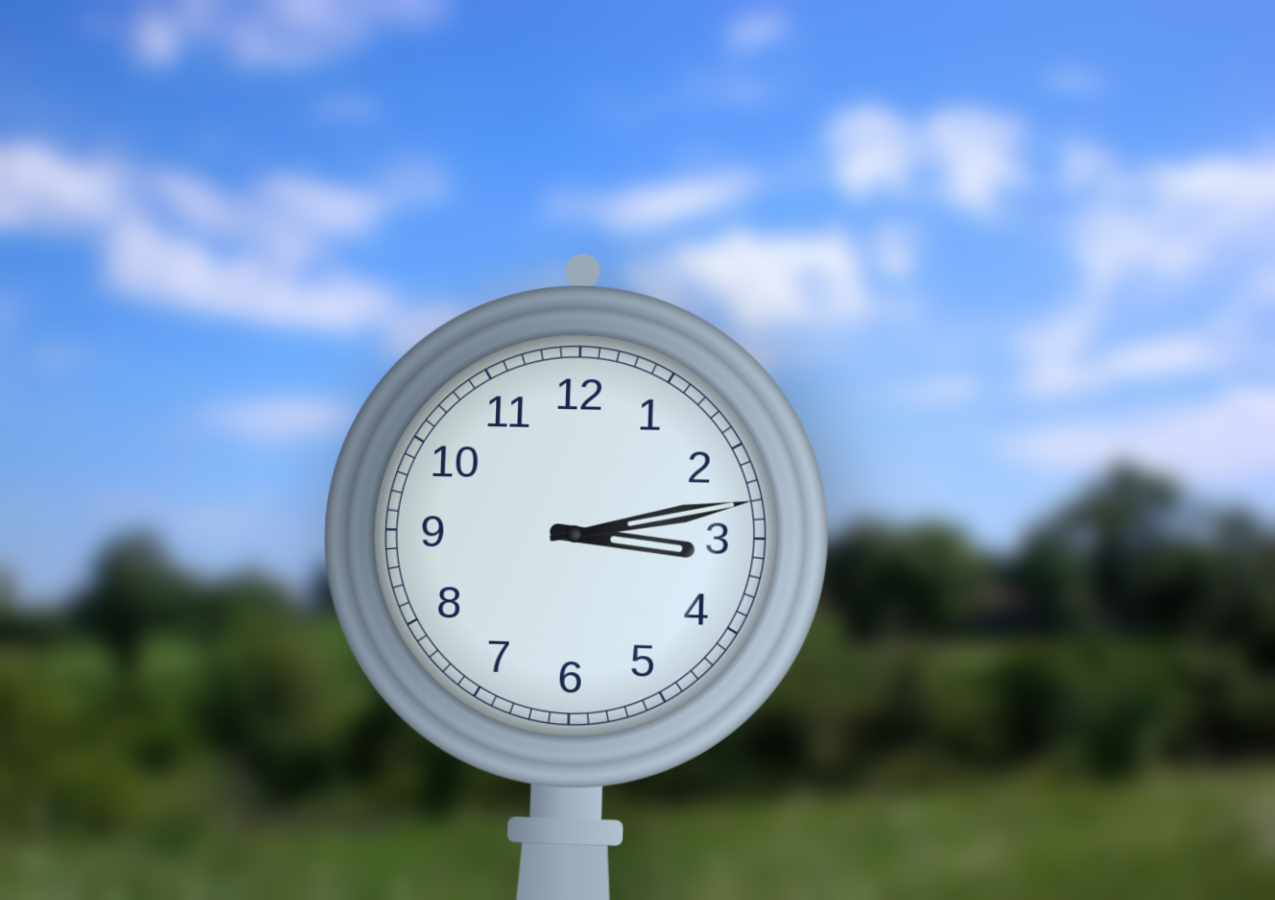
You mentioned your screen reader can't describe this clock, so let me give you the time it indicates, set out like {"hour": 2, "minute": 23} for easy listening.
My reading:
{"hour": 3, "minute": 13}
